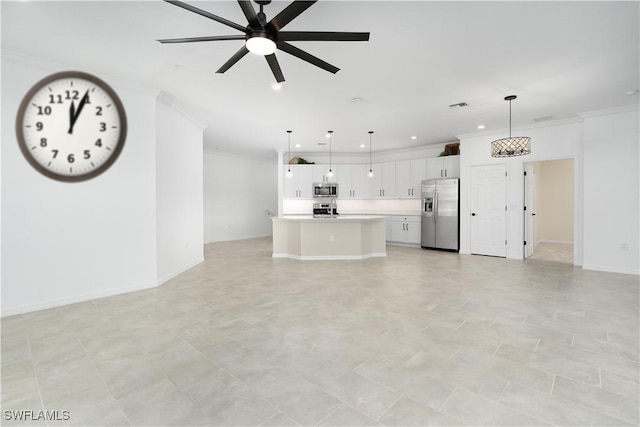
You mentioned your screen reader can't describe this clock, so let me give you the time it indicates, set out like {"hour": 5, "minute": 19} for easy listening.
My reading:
{"hour": 12, "minute": 4}
